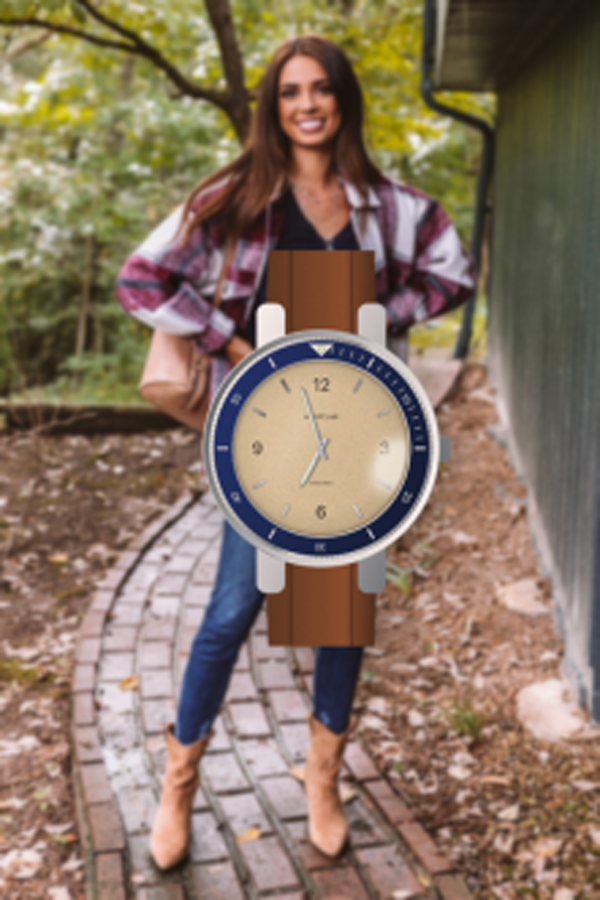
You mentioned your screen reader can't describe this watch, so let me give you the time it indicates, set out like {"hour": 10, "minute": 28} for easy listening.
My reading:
{"hour": 6, "minute": 57}
